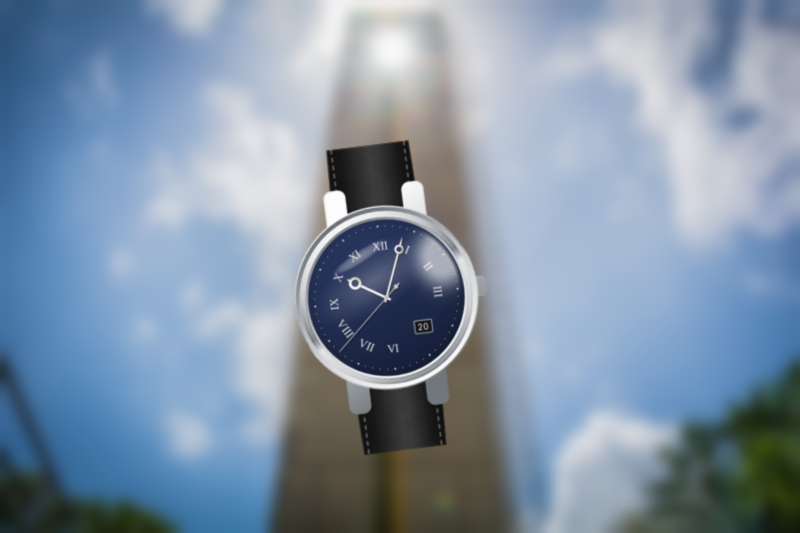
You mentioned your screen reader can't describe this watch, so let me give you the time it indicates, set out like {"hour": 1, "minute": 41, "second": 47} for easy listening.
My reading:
{"hour": 10, "minute": 3, "second": 38}
